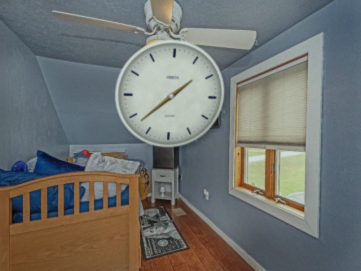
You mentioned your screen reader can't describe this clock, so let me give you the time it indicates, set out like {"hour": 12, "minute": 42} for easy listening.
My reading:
{"hour": 1, "minute": 38}
